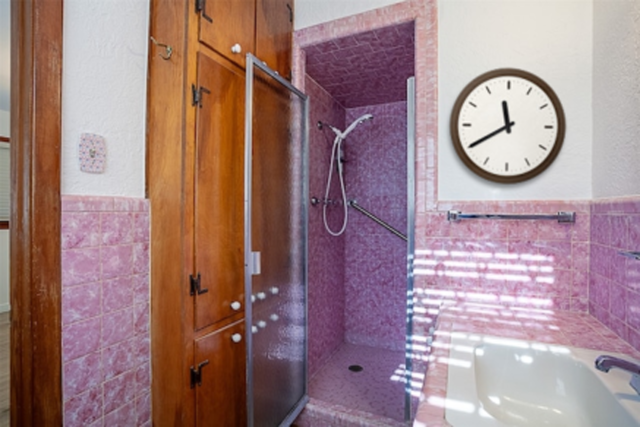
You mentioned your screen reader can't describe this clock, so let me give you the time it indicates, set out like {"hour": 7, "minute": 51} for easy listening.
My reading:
{"hour": 11, "minute": 40}
